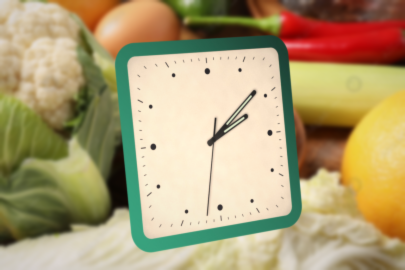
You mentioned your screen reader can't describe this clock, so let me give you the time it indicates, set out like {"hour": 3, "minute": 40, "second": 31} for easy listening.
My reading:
{"hour": 2, "minute": 8, "second": 32}
